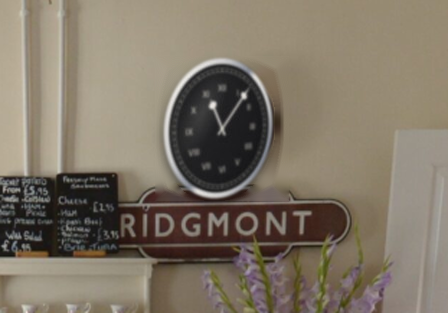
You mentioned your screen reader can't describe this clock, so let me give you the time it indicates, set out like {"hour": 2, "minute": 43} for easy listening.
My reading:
{"hour": 11, "minute": 7}
